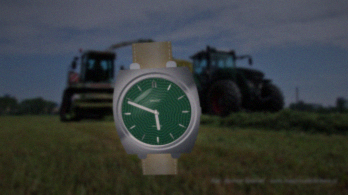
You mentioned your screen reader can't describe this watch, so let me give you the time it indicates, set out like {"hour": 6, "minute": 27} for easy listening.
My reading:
{"hour": 5, "minute": 49}
